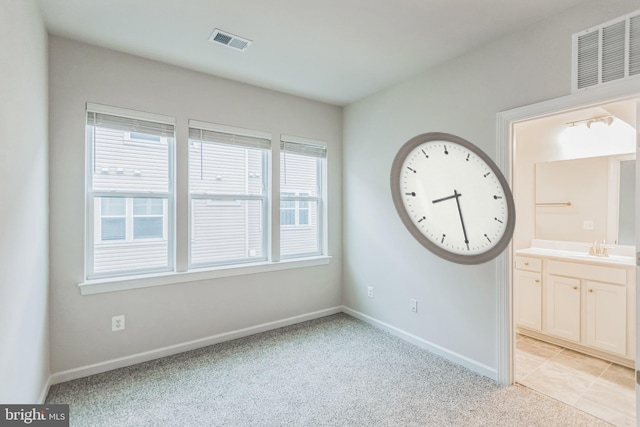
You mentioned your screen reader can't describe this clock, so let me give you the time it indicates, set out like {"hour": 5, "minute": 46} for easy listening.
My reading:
{"hour": 8, "minute": 30}
